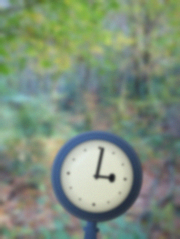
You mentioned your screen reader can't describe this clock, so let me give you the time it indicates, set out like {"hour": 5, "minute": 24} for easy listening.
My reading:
{"hour": 3, "minute": 1}
